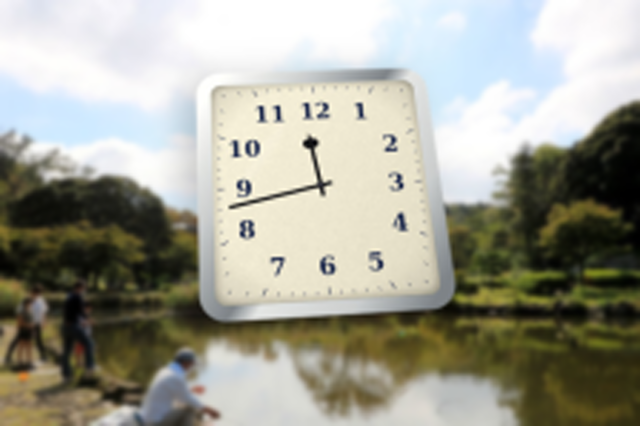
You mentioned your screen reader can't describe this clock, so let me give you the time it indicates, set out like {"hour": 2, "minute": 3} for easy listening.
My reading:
{"hour": 11, "minute": 43}
